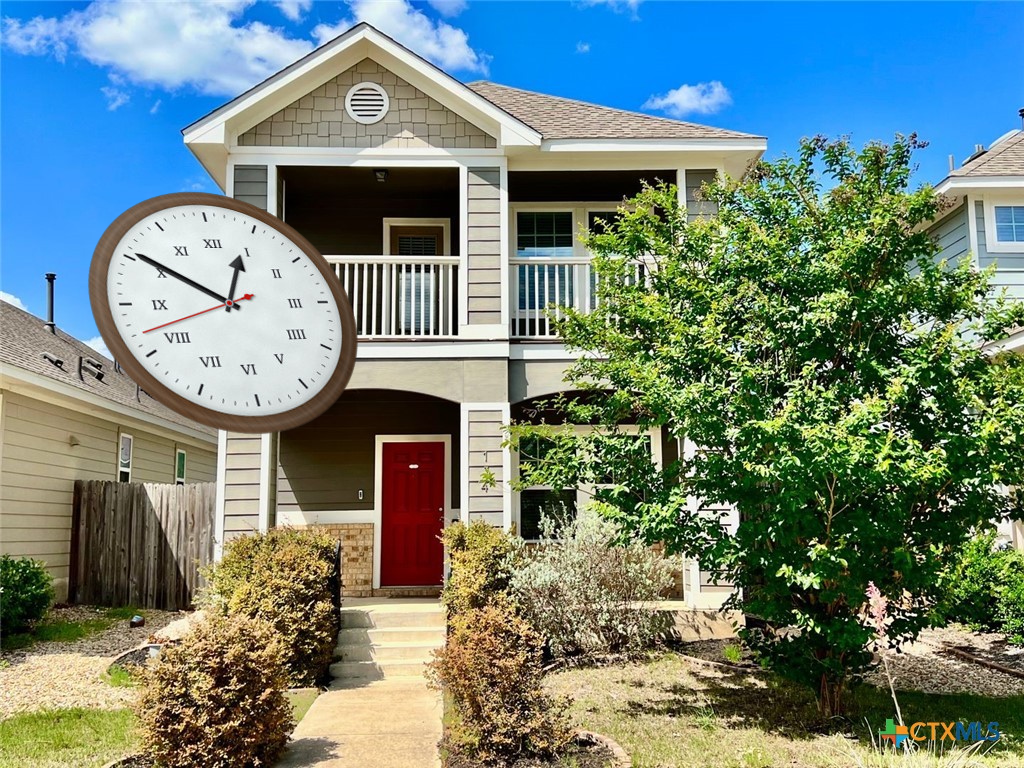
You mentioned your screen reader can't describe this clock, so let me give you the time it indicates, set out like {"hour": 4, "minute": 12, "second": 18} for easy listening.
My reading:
{"hour": 12, "minute": 50, "second": 42}
